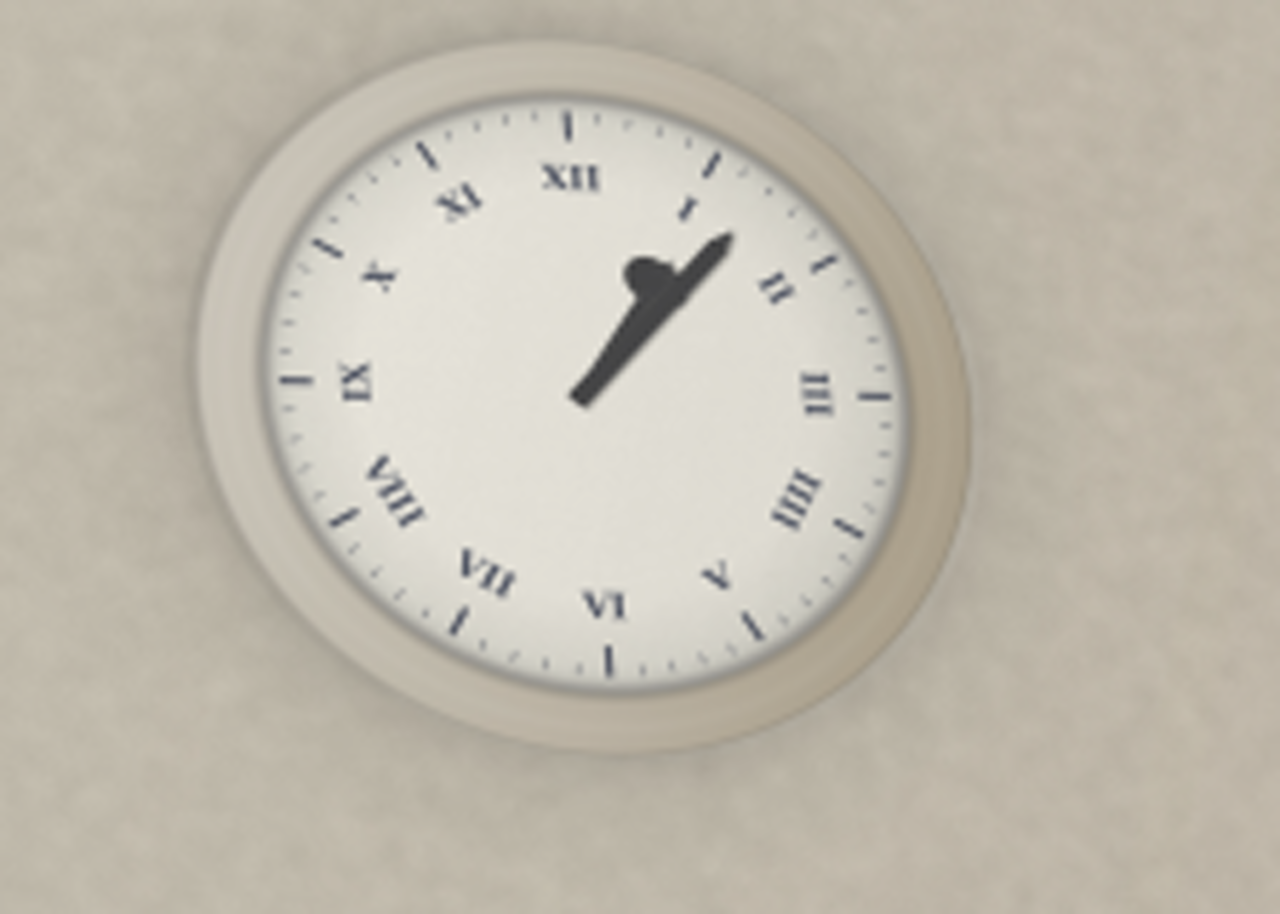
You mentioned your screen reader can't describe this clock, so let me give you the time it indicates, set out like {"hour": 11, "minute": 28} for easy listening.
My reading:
{"hour": 1, "minute": 7}
